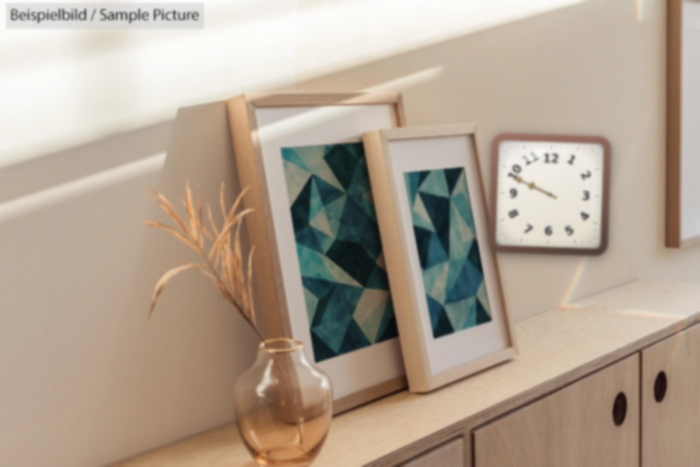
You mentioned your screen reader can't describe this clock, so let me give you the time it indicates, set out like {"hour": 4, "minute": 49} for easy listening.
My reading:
{"hour": 9, "minute": 49}
